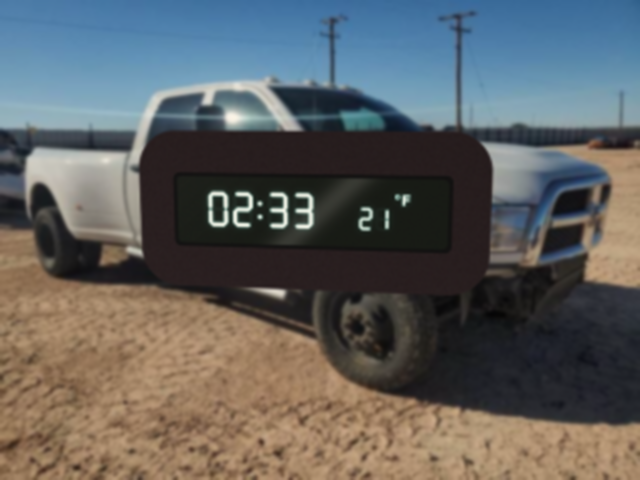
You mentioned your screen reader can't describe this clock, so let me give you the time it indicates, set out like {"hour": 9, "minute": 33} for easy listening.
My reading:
{"hour": 2, "minute": 33}
